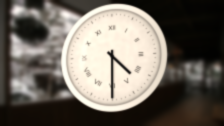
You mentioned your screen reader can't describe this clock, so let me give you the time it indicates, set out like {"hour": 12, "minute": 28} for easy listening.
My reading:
{"hour": 4, "minute": 30}
